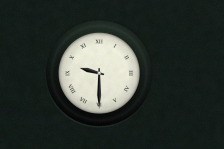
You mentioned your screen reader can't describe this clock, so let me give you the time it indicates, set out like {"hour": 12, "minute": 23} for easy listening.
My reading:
{"hour": 9, "minute": 30}
